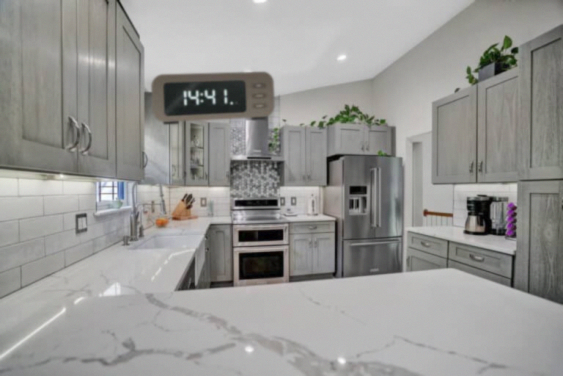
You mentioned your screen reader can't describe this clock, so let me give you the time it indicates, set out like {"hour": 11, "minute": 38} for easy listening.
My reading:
{"hour": 14, "minute": 41}
